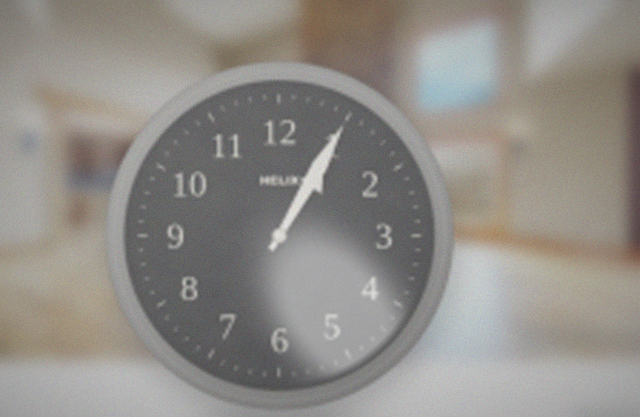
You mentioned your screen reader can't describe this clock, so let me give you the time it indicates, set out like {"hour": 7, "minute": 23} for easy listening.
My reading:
{"hour": 1, "minute": 5}
